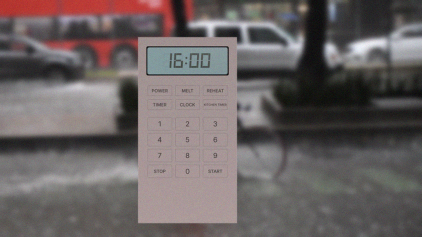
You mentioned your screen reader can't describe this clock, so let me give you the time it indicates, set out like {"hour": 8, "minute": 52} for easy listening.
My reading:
{"hour": 16, "minute": 0}
